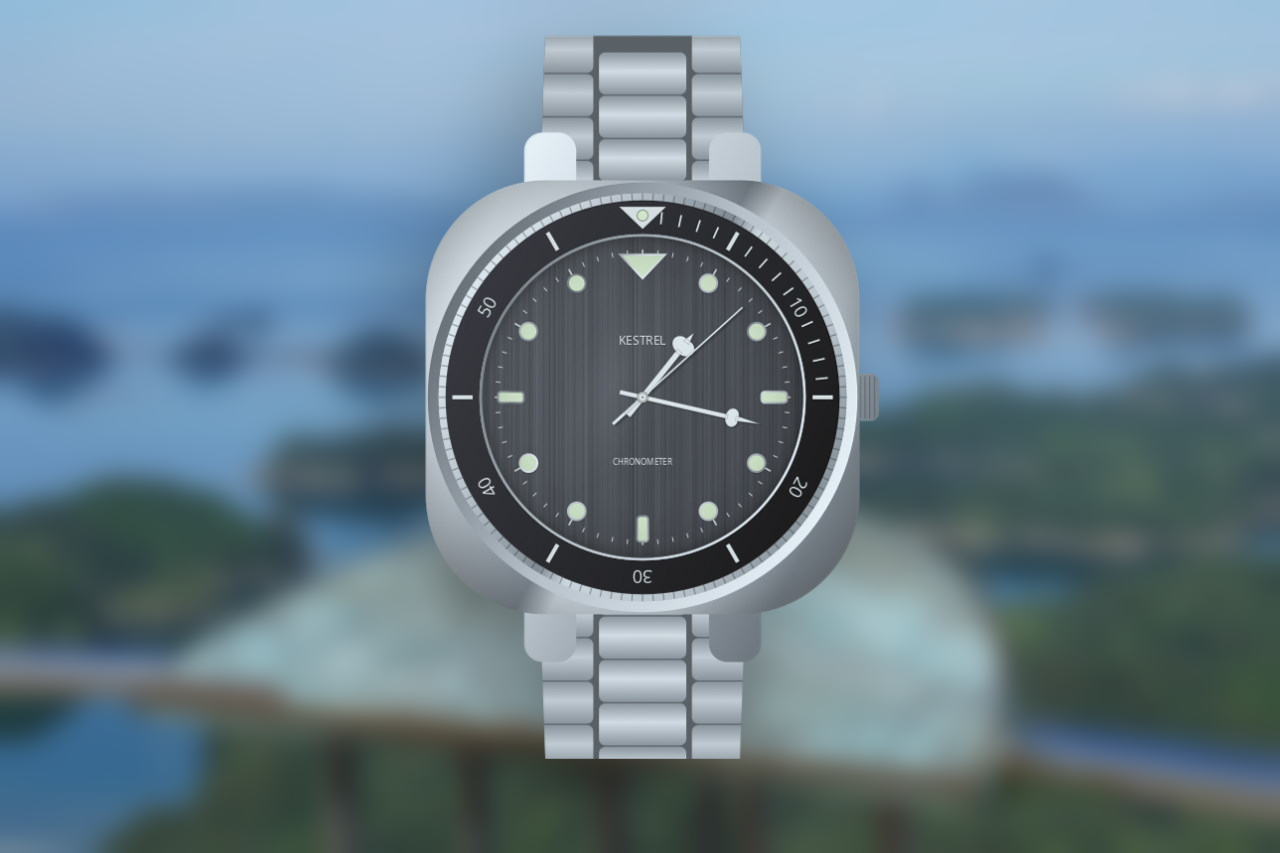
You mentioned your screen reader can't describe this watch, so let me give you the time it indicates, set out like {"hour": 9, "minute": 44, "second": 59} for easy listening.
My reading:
{"hour": 1, "minute": 17, "second": 8}
